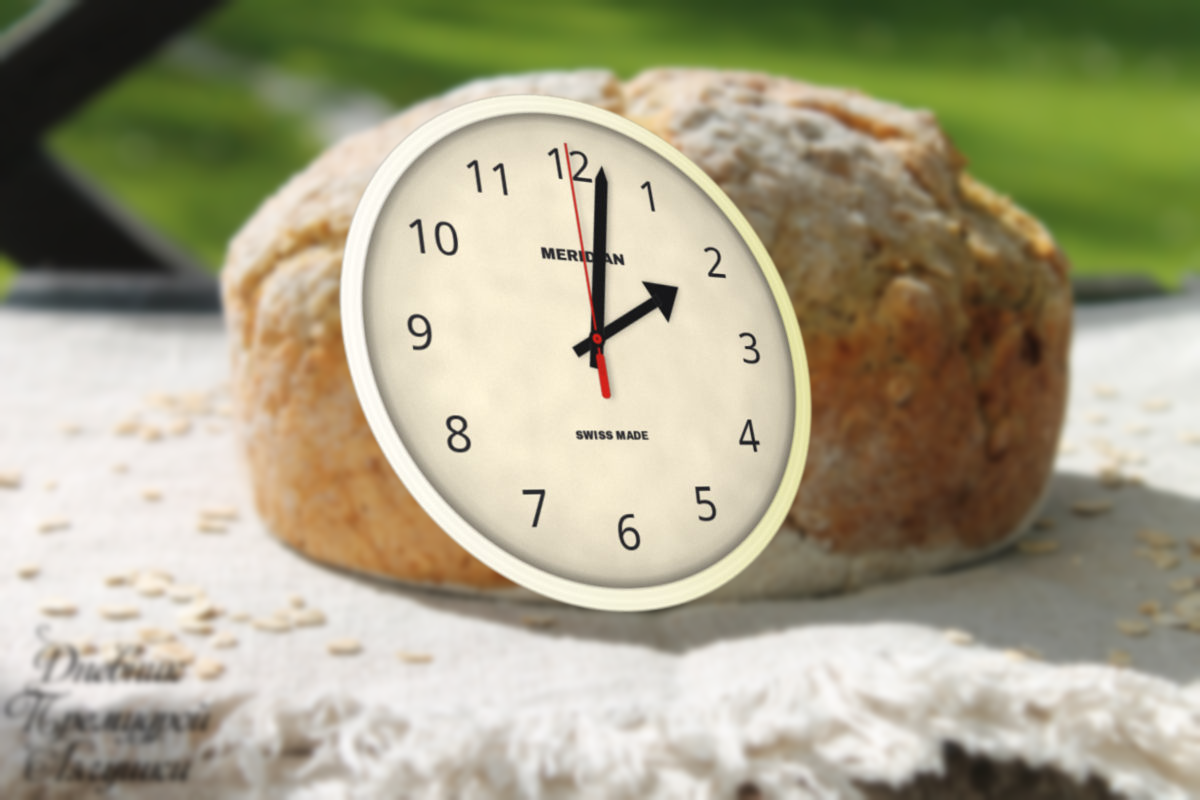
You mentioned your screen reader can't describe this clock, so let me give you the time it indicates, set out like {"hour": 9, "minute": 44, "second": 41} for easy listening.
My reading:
{"hour": 2, "minute": 2, "second": 0}
